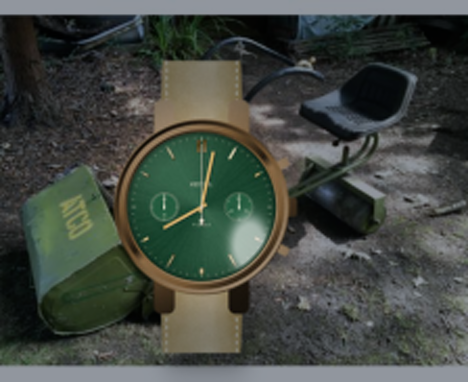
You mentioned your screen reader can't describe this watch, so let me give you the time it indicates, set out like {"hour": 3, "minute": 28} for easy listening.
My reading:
{"hour": 8, "minute": 2}
